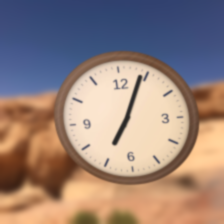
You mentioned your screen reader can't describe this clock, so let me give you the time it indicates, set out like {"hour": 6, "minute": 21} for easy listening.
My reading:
{"hour": 7, "minute": 4}
